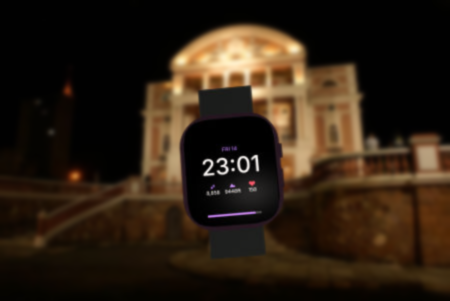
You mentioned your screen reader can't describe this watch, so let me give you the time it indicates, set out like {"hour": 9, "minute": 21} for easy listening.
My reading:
{"hour": 23, "minute": 1}
